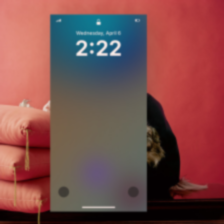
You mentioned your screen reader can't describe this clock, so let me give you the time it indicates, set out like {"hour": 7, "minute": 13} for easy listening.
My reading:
{"hour": 2, "minute": 22}
